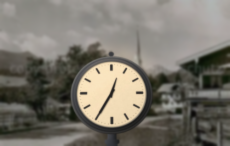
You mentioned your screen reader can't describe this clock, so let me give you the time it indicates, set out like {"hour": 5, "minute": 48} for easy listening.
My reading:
{"hour": 12, "minute": 35}
